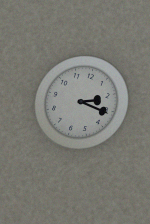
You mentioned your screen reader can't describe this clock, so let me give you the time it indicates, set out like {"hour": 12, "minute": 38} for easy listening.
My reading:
{"hour": 2, "minute": 16}
